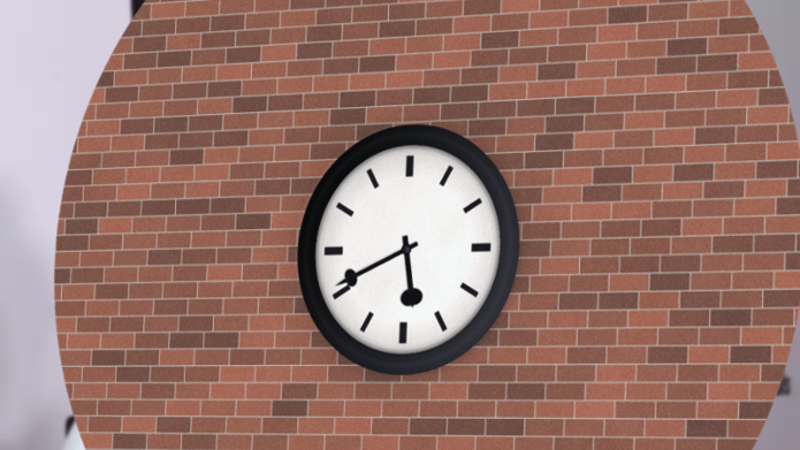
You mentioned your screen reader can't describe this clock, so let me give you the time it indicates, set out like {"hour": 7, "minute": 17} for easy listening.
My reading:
{"hour": 5, "minute": 41}
